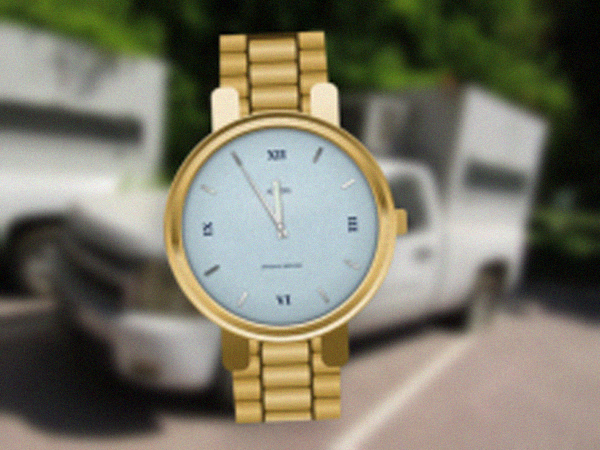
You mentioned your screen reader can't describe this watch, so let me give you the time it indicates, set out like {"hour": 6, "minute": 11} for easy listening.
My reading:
{"hour": 11, "minute": 55}
